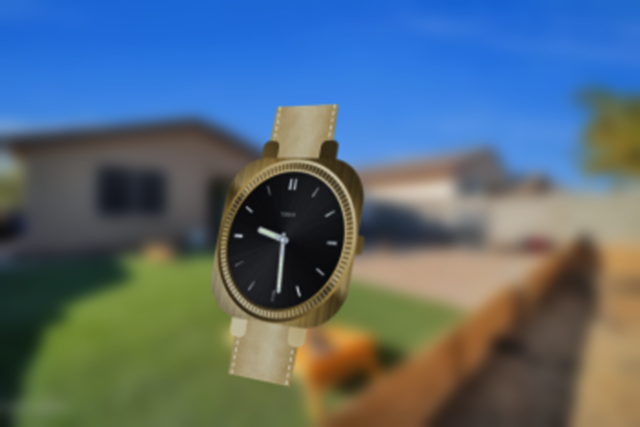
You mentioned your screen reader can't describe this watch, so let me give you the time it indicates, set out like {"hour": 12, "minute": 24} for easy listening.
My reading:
{"hour": 9, "minute": 29}
